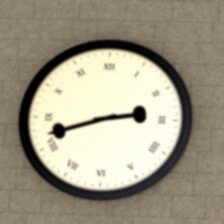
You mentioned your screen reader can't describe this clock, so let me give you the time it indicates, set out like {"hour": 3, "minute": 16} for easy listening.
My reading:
{"hour": 2, "minute": 42}
